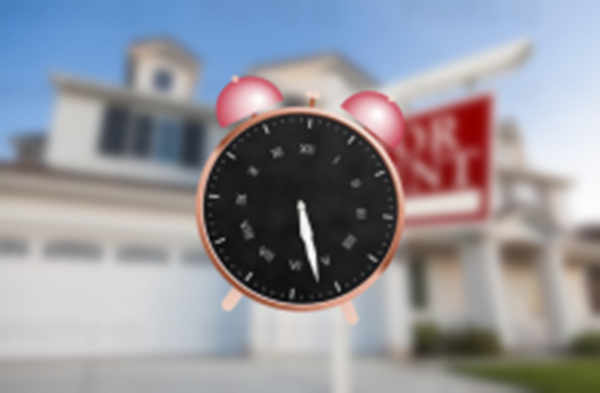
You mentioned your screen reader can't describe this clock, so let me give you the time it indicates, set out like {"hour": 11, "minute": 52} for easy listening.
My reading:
{"hour": 5, "minute": 27}
